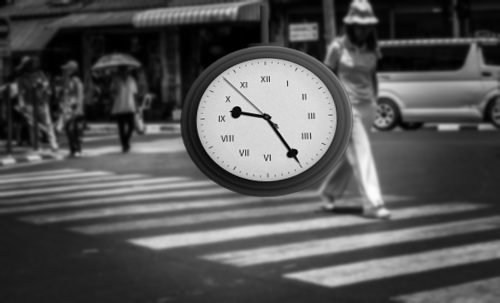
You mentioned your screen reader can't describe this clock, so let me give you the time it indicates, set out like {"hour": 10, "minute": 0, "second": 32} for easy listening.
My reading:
{"hour": 9, "minute": 24, "second": 53}
